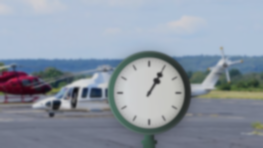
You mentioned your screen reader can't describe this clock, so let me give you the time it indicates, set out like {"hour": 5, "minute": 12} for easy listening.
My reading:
{"hour": 1, "minute": 5}
